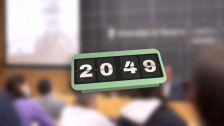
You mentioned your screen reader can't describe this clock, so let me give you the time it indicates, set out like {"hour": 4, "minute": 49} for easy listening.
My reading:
{"hour": 20, "minute": 49}
